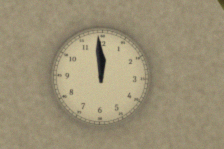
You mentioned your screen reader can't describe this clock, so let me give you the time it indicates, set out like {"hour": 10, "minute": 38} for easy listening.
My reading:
{"hour": 11, "minute": 59}
